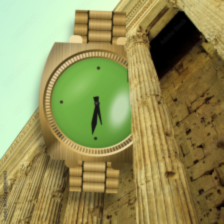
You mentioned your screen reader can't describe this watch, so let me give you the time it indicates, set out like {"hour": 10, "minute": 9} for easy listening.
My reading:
{"hour": 5, "minute": 31}
